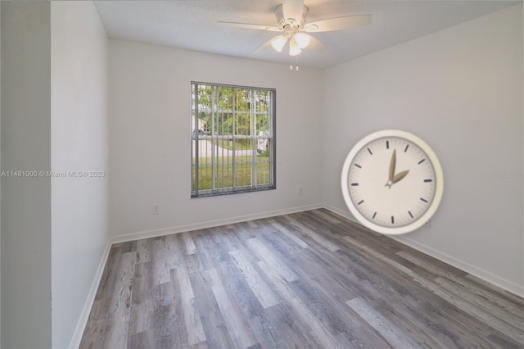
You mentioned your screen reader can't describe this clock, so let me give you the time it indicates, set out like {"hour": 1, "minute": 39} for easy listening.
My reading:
{"hour": 2, "minute": 2}
